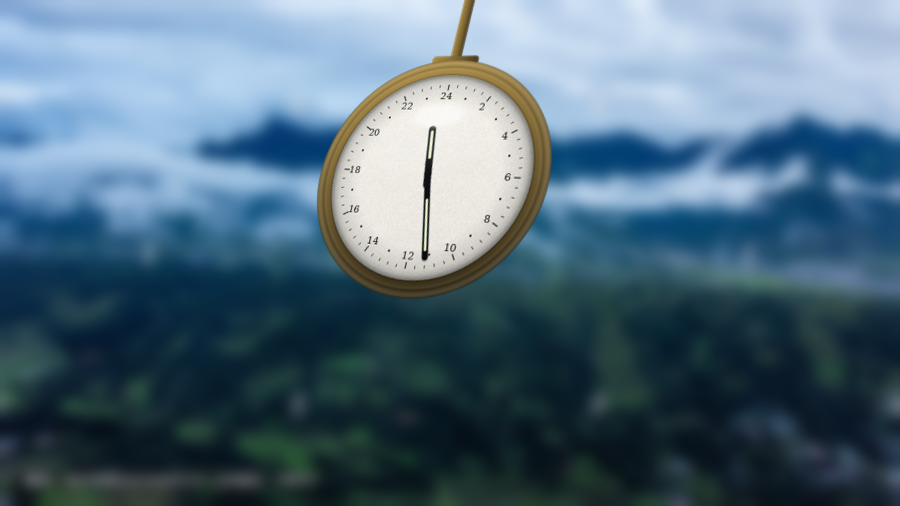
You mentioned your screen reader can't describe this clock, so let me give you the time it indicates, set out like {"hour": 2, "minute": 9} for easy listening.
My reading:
{"hour": 23, "minute": 28}
